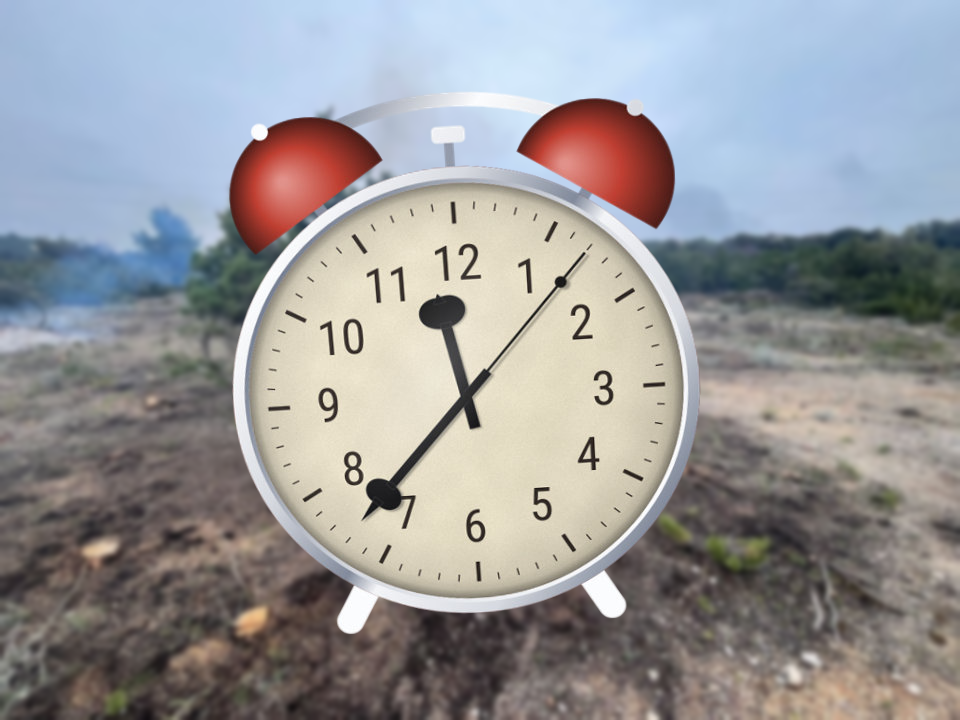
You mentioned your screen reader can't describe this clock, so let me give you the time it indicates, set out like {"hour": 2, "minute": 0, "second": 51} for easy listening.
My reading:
{"hour": 11, "minute": 37, "second": 7}
